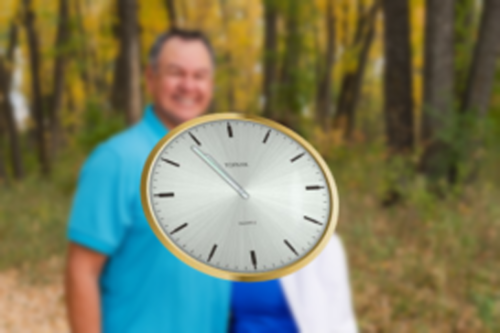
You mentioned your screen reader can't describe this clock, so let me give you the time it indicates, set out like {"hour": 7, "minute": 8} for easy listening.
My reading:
{"hour": 10, "minute": 54}
